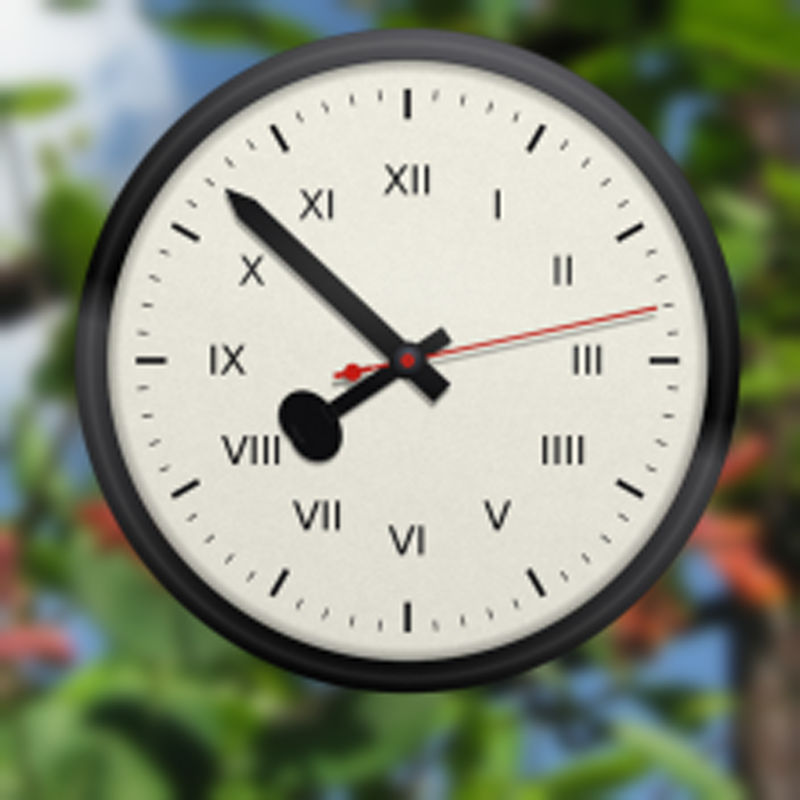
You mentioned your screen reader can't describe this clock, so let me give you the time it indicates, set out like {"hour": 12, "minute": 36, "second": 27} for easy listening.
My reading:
{"hour": 7, "minute": 52, "second": 13}
